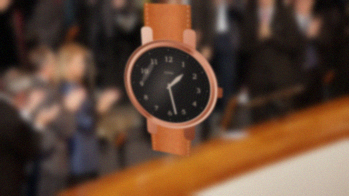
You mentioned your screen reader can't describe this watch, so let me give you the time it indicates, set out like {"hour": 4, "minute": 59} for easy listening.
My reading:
{"hour": 1, "minute": 28}
